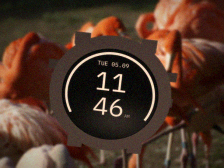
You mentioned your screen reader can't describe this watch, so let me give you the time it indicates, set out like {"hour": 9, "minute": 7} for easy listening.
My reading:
{"hour": 11, "minute": 46}
